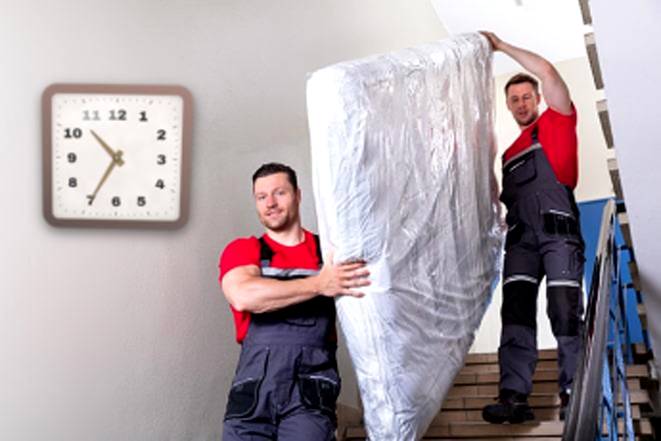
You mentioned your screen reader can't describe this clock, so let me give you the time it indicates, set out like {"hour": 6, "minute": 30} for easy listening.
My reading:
{"hour": 10, "minute": 35}
